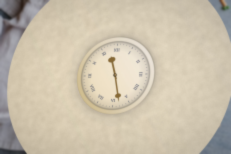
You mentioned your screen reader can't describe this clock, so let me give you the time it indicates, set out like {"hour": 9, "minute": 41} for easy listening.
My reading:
{"hour": 11, "minute": 28}
